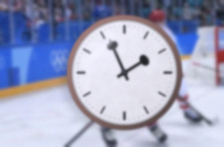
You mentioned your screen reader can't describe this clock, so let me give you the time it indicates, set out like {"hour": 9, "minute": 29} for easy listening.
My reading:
{"hour": 1, "minute": 56}
